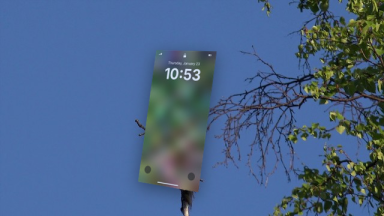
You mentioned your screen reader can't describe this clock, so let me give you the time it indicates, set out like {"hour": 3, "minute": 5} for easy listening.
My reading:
{"hour": 10, "minute": 53}
